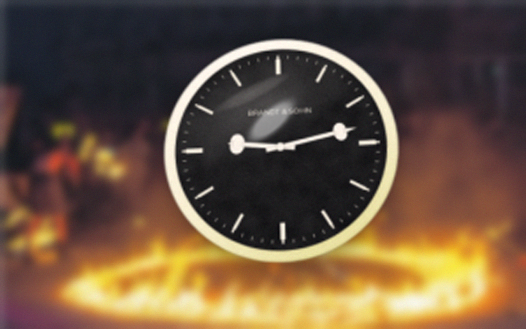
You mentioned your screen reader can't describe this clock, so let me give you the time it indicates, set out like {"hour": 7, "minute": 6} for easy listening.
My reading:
{"hour": 9, "minute": 13}
